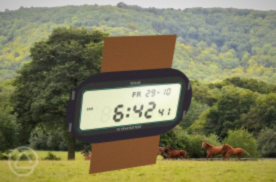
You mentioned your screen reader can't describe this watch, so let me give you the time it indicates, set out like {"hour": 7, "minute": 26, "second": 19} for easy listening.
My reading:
{"hour": 6, "minute": 42, "second": 41}
